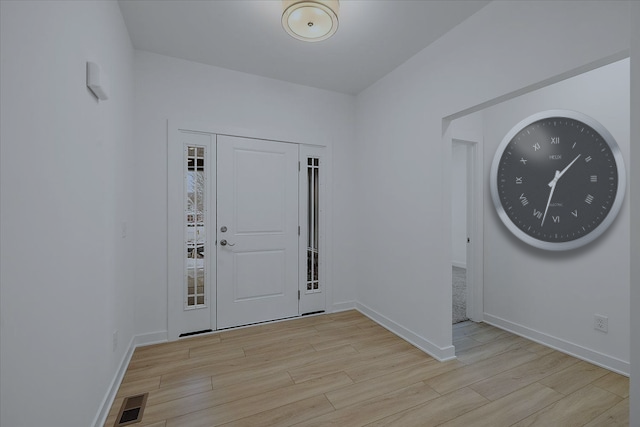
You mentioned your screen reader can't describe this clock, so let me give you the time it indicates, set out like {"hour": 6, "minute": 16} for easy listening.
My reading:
{"hour": 1, "minute": 33}
